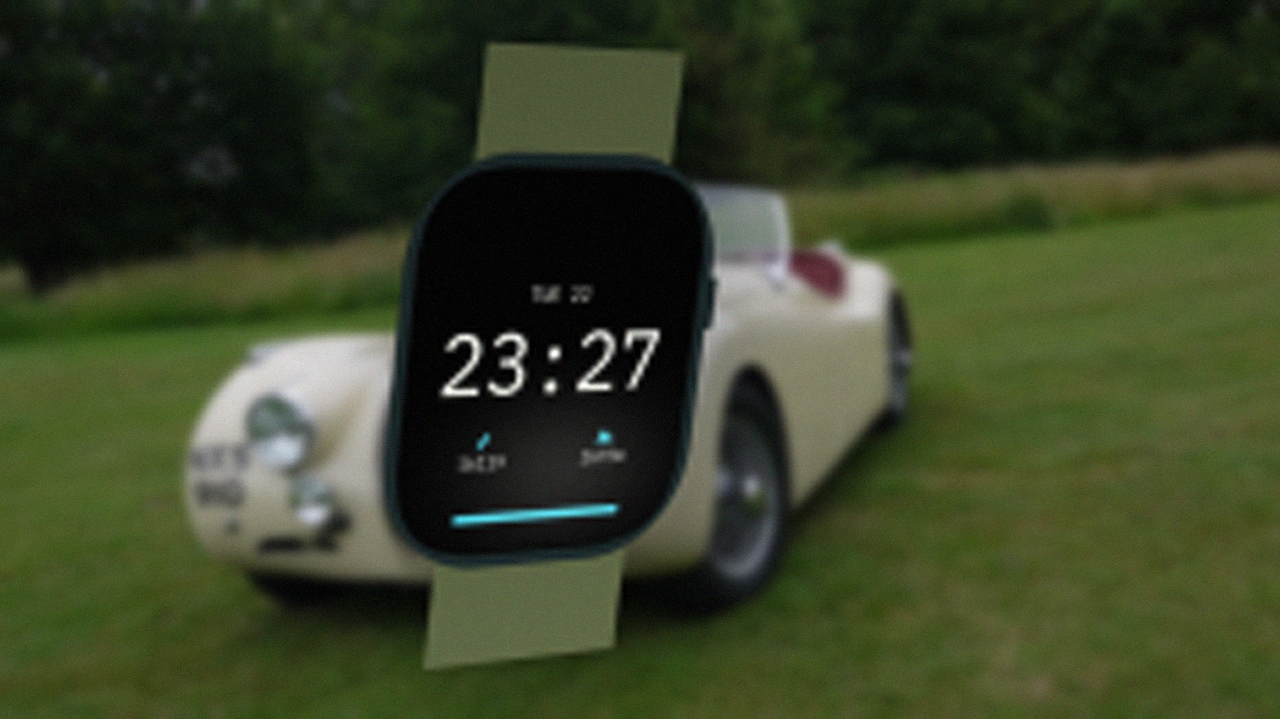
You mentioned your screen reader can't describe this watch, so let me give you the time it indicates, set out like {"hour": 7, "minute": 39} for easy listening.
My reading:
{"hour": 23, "minute": 27}
